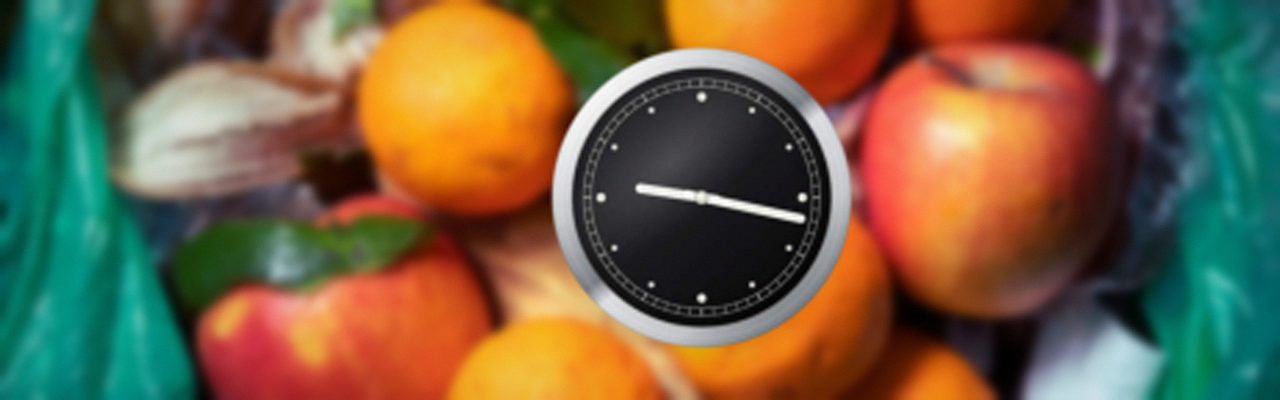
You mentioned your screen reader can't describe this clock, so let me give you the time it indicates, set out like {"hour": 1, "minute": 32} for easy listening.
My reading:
{"hour": 9, "minute": 17}
